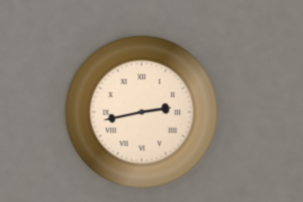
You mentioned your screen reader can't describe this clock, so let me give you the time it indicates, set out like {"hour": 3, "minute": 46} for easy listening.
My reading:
{"hour": 2, "minute": 43}
